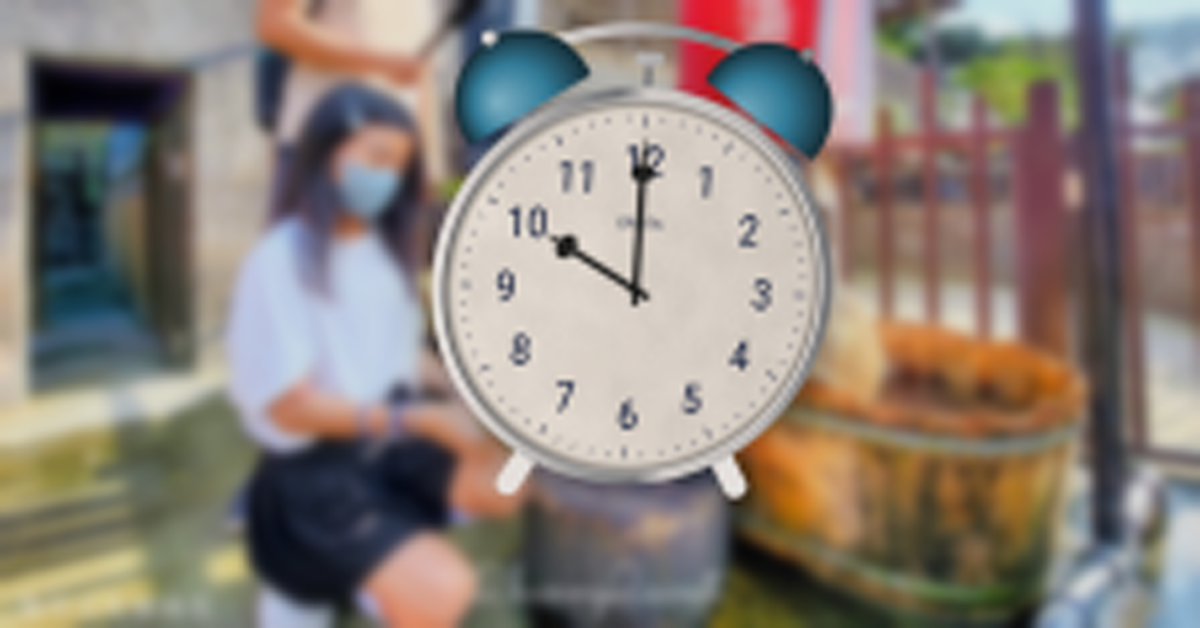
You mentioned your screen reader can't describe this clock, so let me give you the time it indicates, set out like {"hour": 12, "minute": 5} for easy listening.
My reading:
{"hour": 10, "minute": 0}
